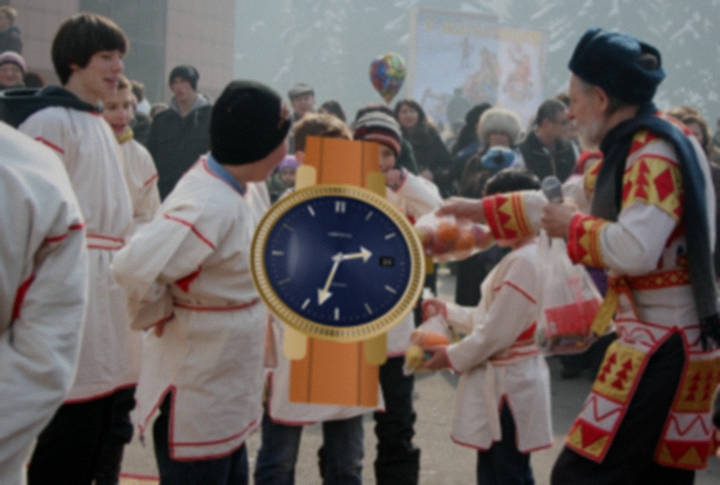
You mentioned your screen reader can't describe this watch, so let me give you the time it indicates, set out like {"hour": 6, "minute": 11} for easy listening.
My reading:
{"hour": 2, "minute": 33}
